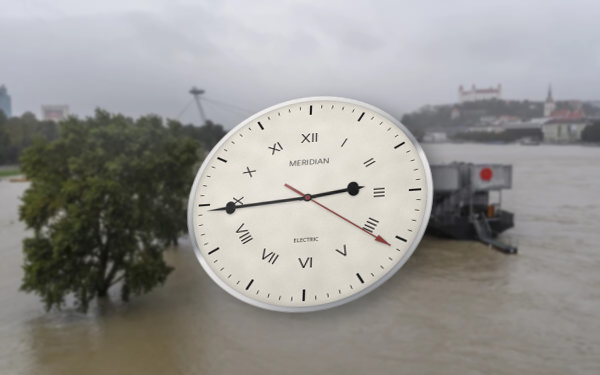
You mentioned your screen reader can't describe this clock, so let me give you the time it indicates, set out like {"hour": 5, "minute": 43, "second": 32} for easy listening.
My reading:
{"hour": 2, "minute": 44, "second": 21}
